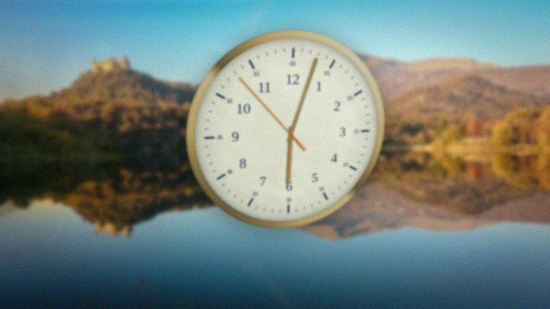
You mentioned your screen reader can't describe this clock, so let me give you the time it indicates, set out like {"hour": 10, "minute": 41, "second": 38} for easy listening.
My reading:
{"hour": 6, "minute": 2, "second": 53}
